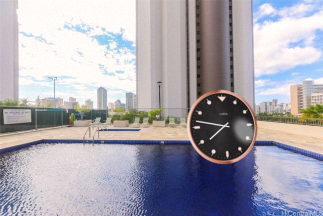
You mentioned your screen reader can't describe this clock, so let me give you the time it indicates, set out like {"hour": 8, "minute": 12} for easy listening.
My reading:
{"hour": 7, "minute": 47}
